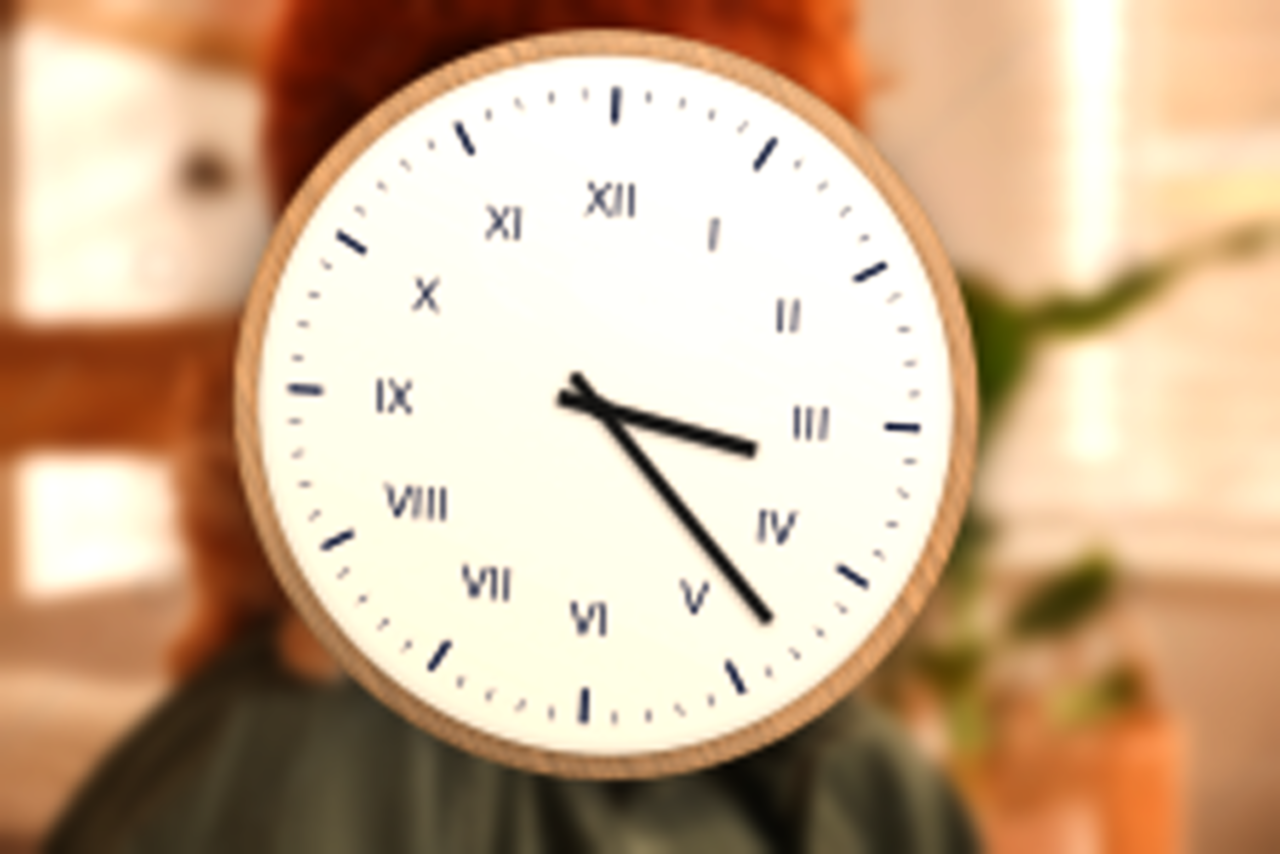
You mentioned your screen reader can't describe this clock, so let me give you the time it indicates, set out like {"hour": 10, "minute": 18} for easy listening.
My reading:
{"hour": 3, "minute": 23}
